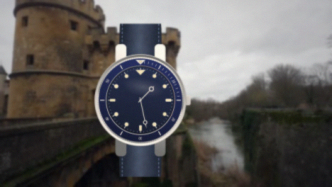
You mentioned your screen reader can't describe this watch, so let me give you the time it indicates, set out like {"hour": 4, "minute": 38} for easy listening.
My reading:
{"hour": 1, "minute": 28}
